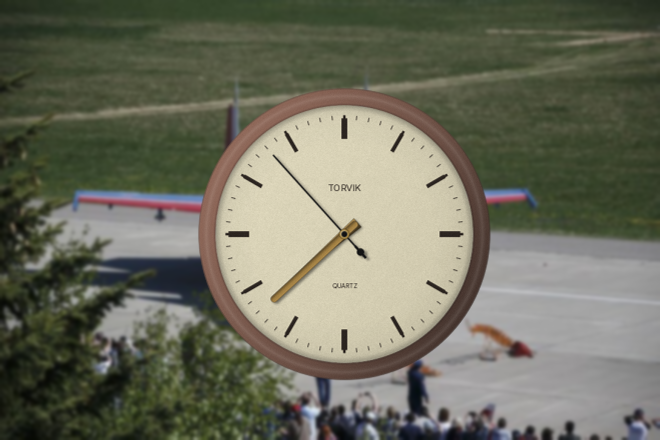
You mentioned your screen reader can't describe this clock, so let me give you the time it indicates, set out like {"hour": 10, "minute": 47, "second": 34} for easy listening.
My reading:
{"hour": 7, "minute": 37, "second": 53}
